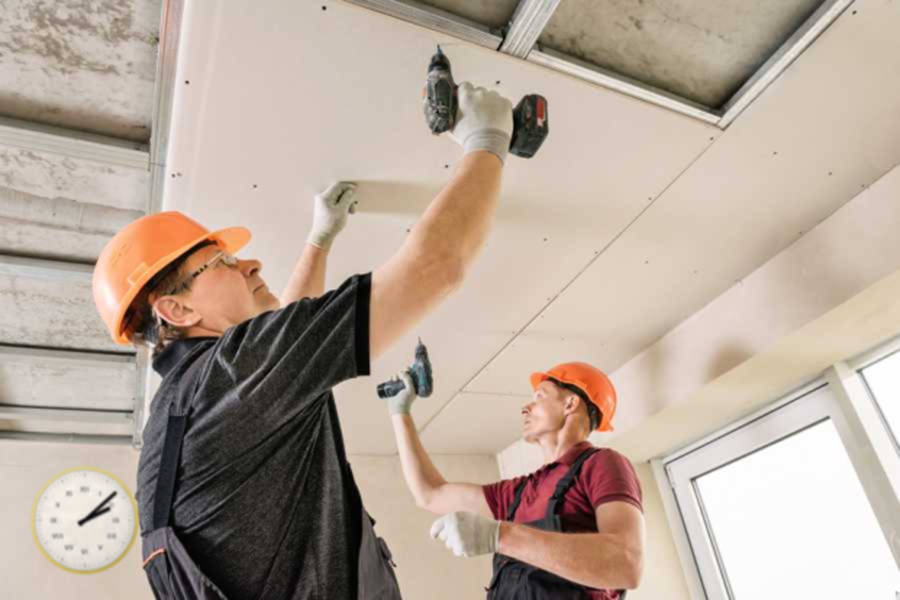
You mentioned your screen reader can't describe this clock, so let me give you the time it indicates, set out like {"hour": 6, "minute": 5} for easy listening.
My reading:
{"hour": 2, "minute": 8}
